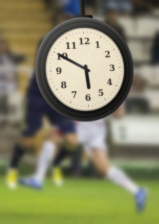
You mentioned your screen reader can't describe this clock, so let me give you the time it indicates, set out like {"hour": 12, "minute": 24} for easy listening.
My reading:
{"hour": 5, "minute": 50}
